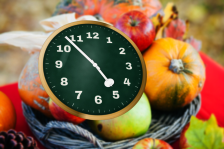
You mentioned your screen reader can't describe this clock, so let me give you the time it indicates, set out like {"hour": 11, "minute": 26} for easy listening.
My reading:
{"hour": 4, "minute": 53}
